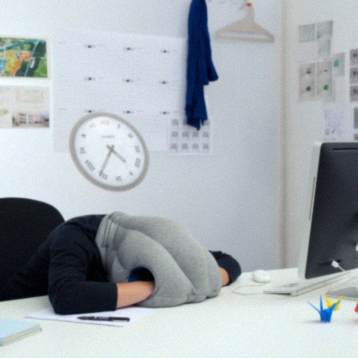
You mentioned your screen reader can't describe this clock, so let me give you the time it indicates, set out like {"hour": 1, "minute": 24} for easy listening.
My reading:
{"hour": 4, "minute": 36}
